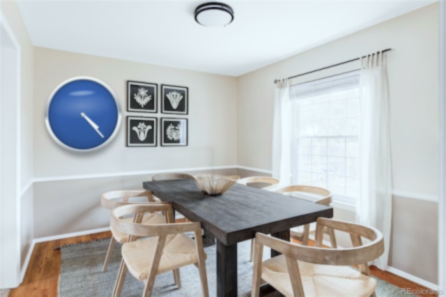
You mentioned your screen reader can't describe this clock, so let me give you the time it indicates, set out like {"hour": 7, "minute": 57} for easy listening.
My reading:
{"hour": 4, "minute": 23}
